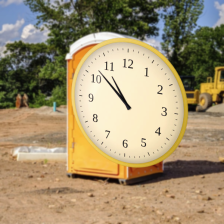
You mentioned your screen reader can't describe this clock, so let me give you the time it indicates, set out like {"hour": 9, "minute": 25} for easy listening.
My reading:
{"hour": 10, "minute": 52}
